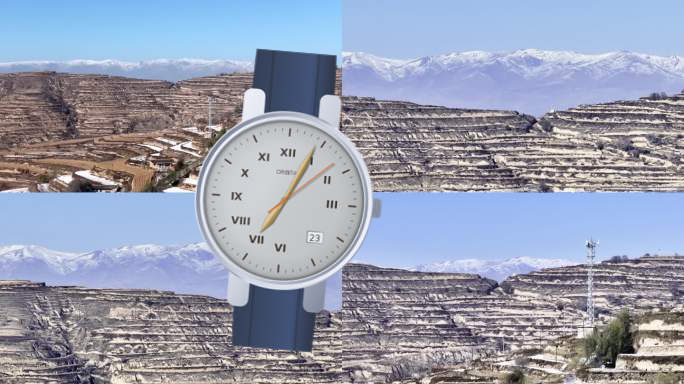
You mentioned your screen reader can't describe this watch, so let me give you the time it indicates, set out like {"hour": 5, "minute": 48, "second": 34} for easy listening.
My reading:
{"hour": 7, "minute": 4, "second": 8}
